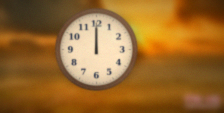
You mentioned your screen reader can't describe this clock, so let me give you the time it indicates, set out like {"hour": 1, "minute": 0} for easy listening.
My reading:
{"hour": 12, "minute": 0}
